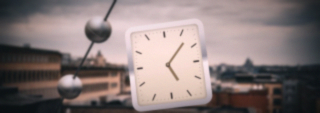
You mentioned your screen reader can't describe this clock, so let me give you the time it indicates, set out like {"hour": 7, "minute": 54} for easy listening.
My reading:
{"hour": 5, "minute": 7}
